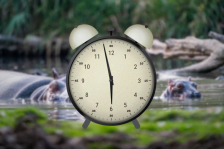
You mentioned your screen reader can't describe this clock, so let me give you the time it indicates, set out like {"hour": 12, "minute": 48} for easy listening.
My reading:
{"hour": 5, "minute": 58}
